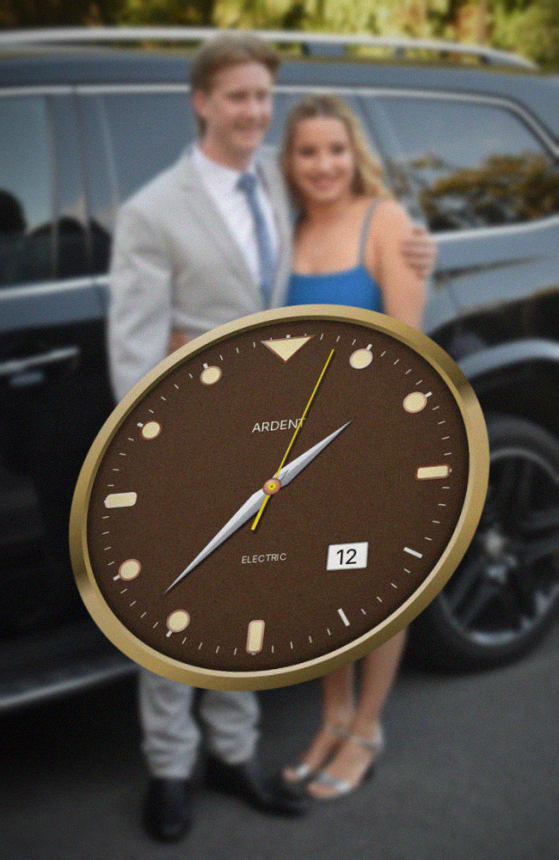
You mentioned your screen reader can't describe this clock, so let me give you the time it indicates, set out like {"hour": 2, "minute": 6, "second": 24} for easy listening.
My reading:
{"hour": 1, "minute": 37, "second": 3}
